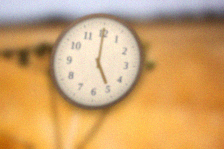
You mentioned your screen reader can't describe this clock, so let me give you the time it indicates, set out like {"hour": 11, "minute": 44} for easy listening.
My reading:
{"hour": 5, "minute": 0}
